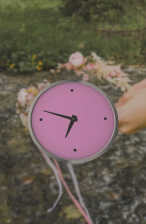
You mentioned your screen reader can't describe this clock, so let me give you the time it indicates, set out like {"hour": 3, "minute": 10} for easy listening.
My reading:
{"hour": 6, "minute": 48}
